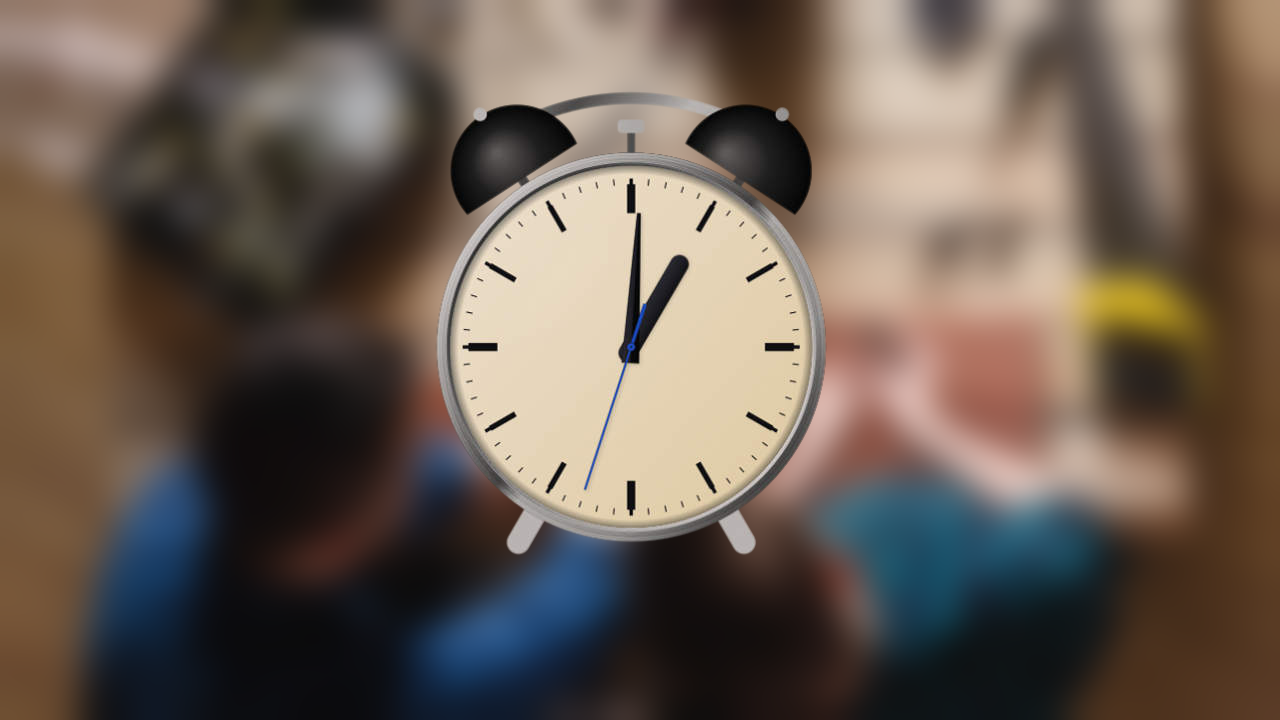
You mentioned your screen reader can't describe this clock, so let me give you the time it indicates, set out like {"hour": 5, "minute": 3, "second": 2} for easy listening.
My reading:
{"hour": 1, "minute": 0, "second": 33}
